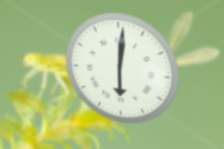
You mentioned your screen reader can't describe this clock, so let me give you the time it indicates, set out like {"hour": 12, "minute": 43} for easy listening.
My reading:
{"hour": 6, "minute": 1}
